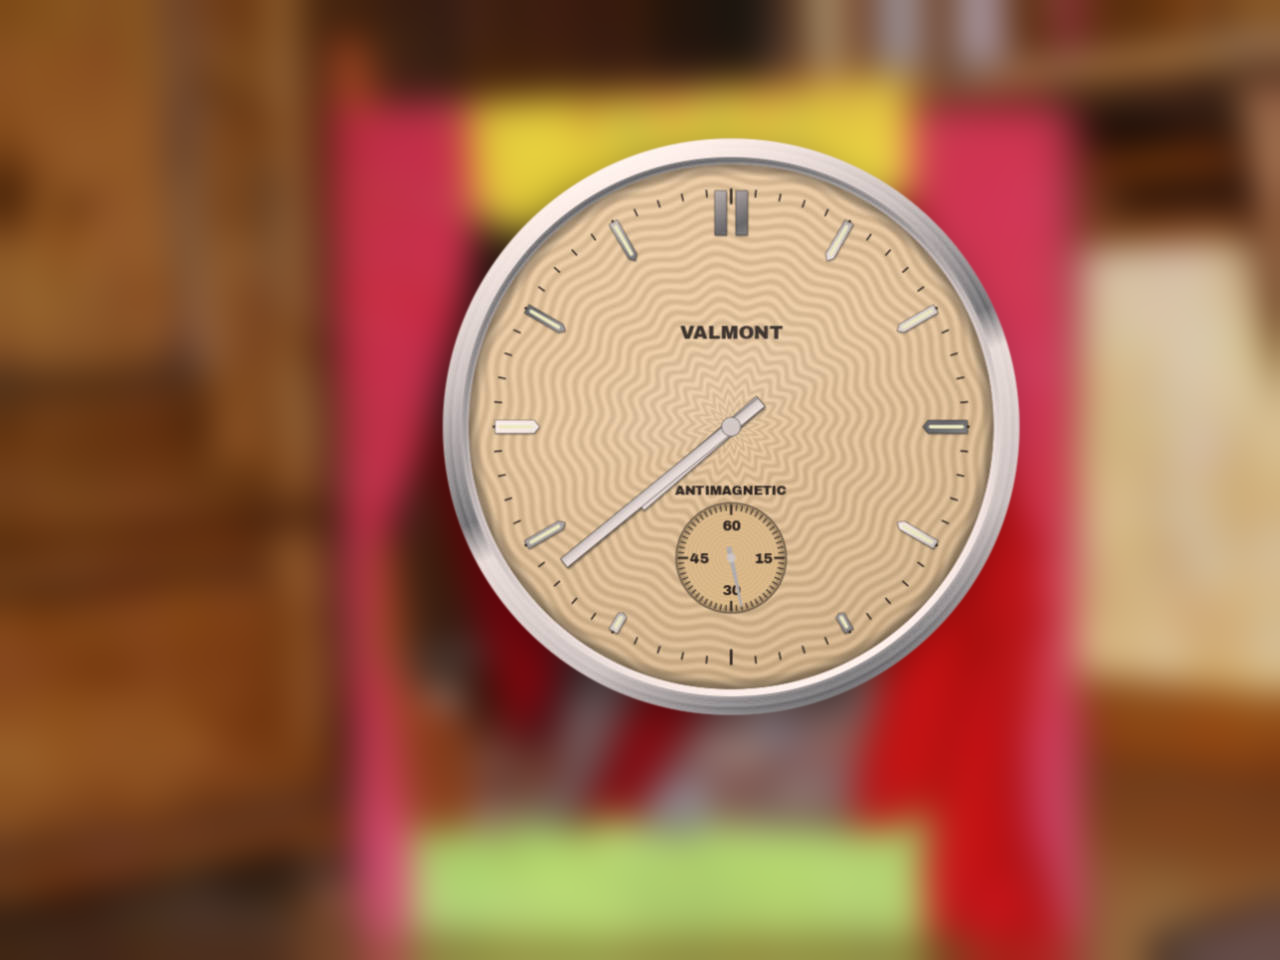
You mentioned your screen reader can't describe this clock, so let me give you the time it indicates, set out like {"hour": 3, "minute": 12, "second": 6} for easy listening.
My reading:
{"hour": 7, "minute": 38, "second": 28}
